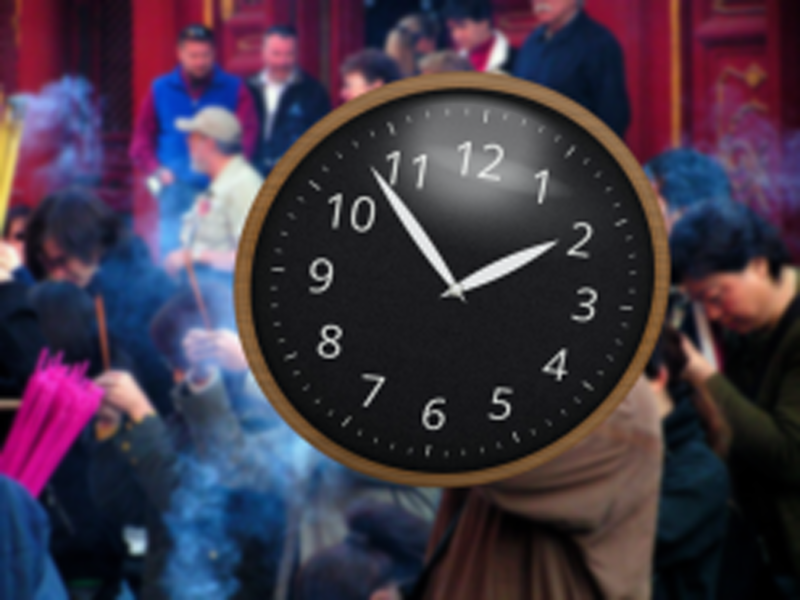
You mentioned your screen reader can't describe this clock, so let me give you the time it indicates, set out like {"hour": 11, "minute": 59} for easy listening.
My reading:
{"hour": 1, "minute": 53}
